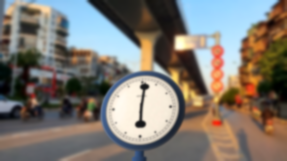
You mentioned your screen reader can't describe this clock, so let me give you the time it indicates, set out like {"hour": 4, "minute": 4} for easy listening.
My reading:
{"hour": 6, "minute": 1}
